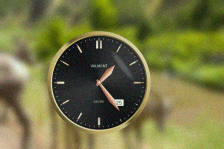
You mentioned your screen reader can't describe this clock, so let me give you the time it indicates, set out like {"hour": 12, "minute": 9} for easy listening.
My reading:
{"hour": 1, "minute": 24}
